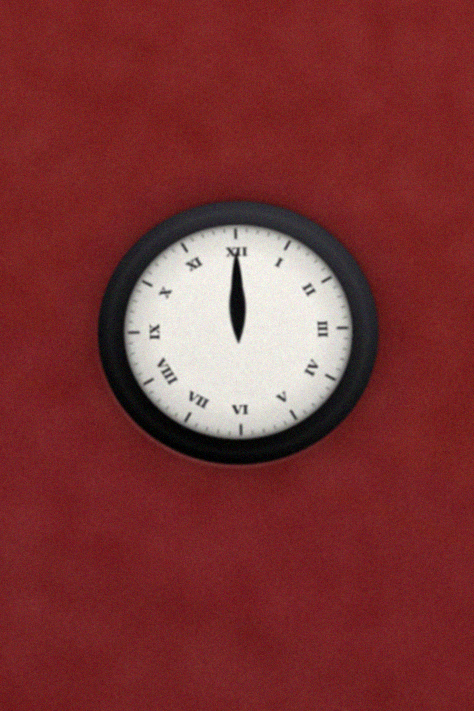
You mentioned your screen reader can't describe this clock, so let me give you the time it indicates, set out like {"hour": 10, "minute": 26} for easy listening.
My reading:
{"hour": 12, "minute": 0}
